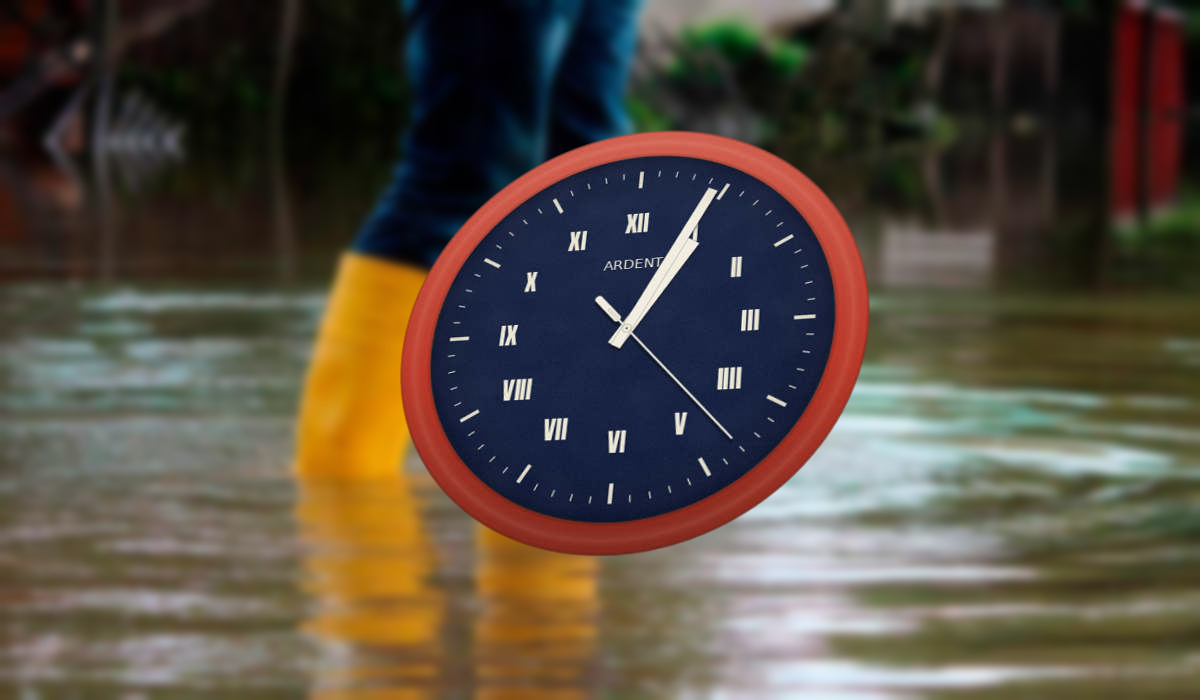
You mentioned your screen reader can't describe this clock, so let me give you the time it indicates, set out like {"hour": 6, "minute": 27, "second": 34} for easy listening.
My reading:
{"hour": 1, "minute": 4, "second": 23}
